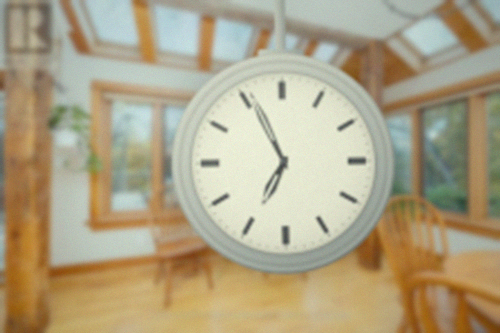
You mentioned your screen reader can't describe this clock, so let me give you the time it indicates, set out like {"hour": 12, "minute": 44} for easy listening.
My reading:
{"hour": 6, "minute": 56}
